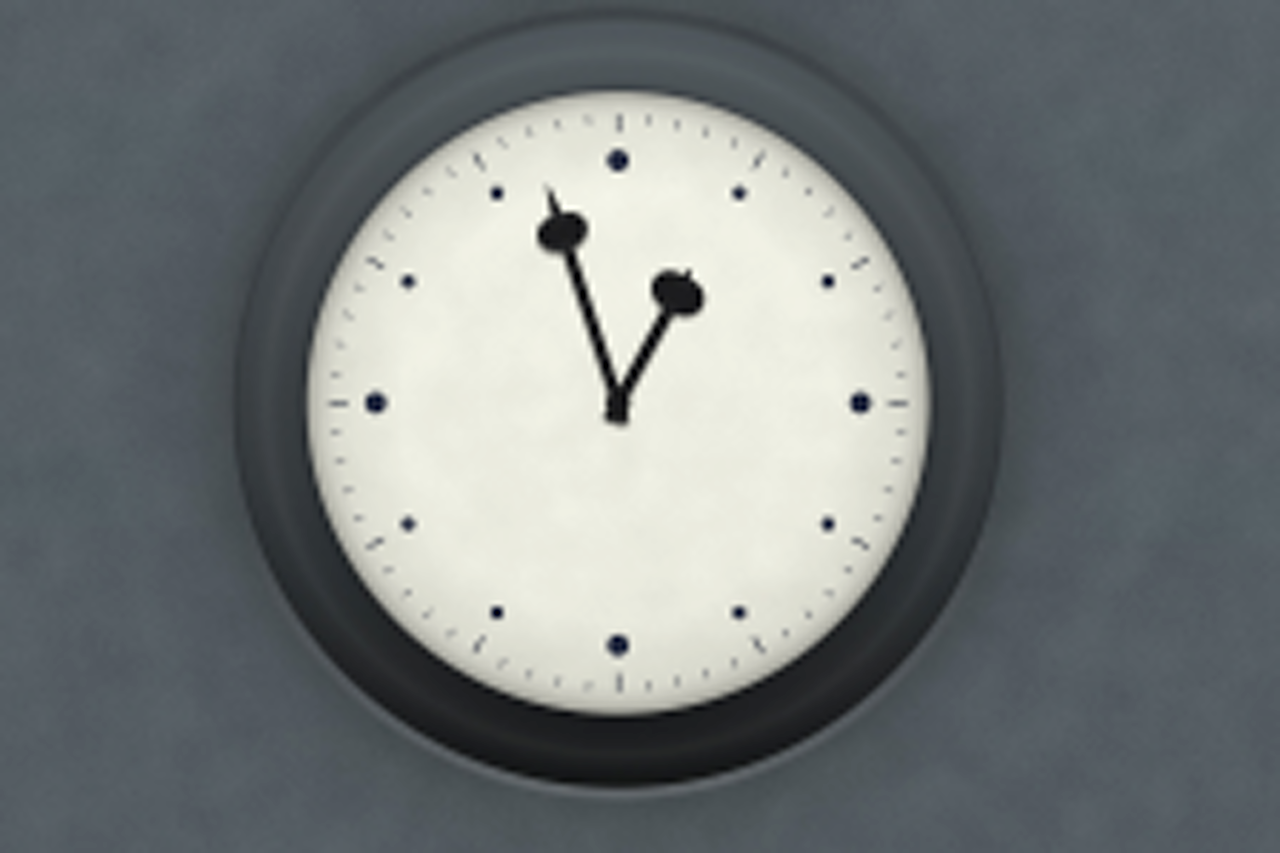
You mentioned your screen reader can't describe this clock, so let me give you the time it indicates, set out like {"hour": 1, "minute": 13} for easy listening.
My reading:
{"hour": 12, "minute": 57}
